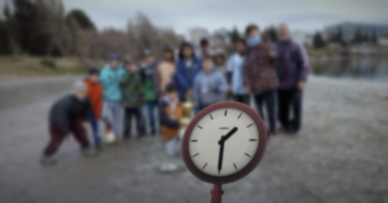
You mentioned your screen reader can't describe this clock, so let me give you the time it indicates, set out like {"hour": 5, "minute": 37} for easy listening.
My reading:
{"hour": 1, "minute": 30}
